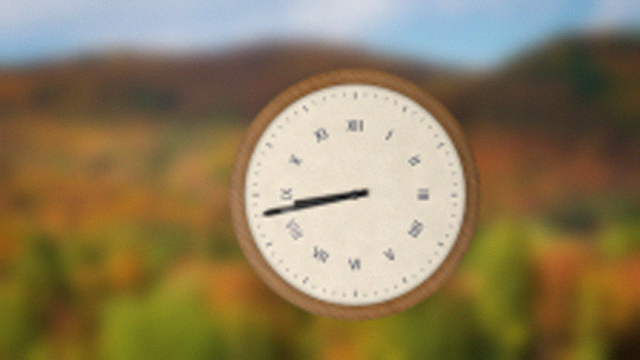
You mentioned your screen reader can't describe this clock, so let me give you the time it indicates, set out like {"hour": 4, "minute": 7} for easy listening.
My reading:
{"hour": 8, "minute": 43}
